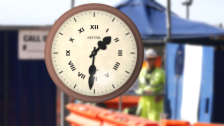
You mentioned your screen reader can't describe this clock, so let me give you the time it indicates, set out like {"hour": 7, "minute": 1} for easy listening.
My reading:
{"hour": 1, "minute": 31}
